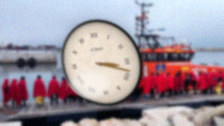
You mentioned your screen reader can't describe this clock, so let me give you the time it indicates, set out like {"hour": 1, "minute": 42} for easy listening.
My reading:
{"hour": 3, "minute": 18}
